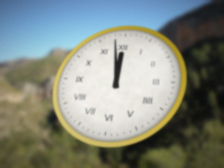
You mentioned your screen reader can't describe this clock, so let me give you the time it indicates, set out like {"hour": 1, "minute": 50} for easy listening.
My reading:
{"hour": 11, "minute": 58}
